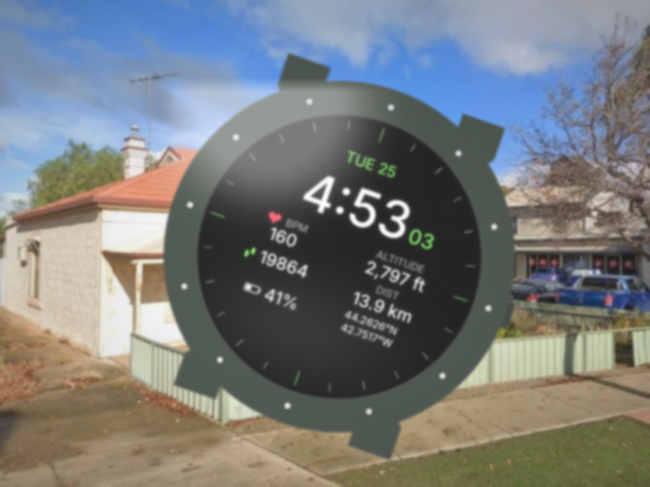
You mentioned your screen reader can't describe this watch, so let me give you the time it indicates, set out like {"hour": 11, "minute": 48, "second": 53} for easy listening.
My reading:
{"hour": 4, "minute": 53, "second": 3}
